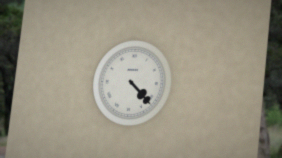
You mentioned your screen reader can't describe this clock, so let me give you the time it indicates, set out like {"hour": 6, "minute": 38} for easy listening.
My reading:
{"hour": 4, "minute": 22}
